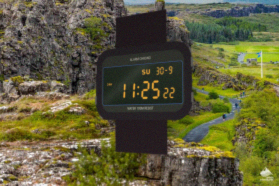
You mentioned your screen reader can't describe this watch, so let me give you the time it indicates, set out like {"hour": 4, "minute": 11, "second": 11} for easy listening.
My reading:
{"hour": 11, "minute": 25, "second": 22}
